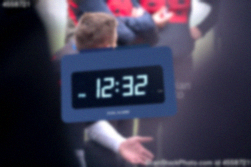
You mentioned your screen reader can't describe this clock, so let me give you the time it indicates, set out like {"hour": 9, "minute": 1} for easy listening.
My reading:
{"hour": 12, "minute": 32}
